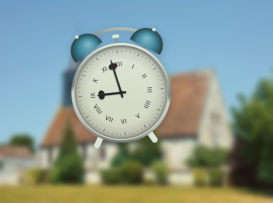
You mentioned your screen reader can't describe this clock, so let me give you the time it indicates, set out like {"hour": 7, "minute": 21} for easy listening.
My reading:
{"hour": 8, "minute": 58}
